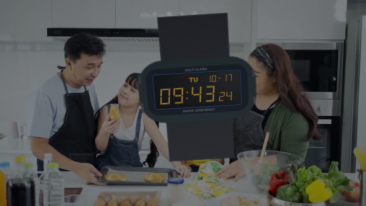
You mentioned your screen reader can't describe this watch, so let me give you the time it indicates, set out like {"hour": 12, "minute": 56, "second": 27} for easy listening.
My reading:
{"hour": 9, "minute": 43, "second": 24}
